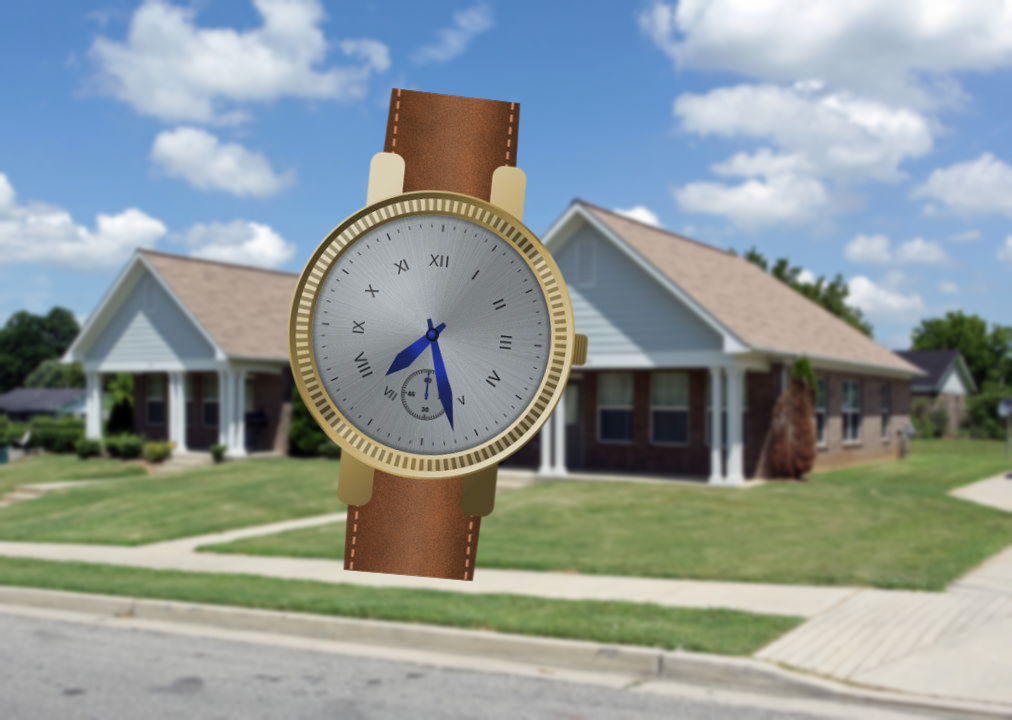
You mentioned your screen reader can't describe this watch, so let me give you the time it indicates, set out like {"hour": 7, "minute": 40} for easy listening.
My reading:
{"hour": 7, "minute": 27}
